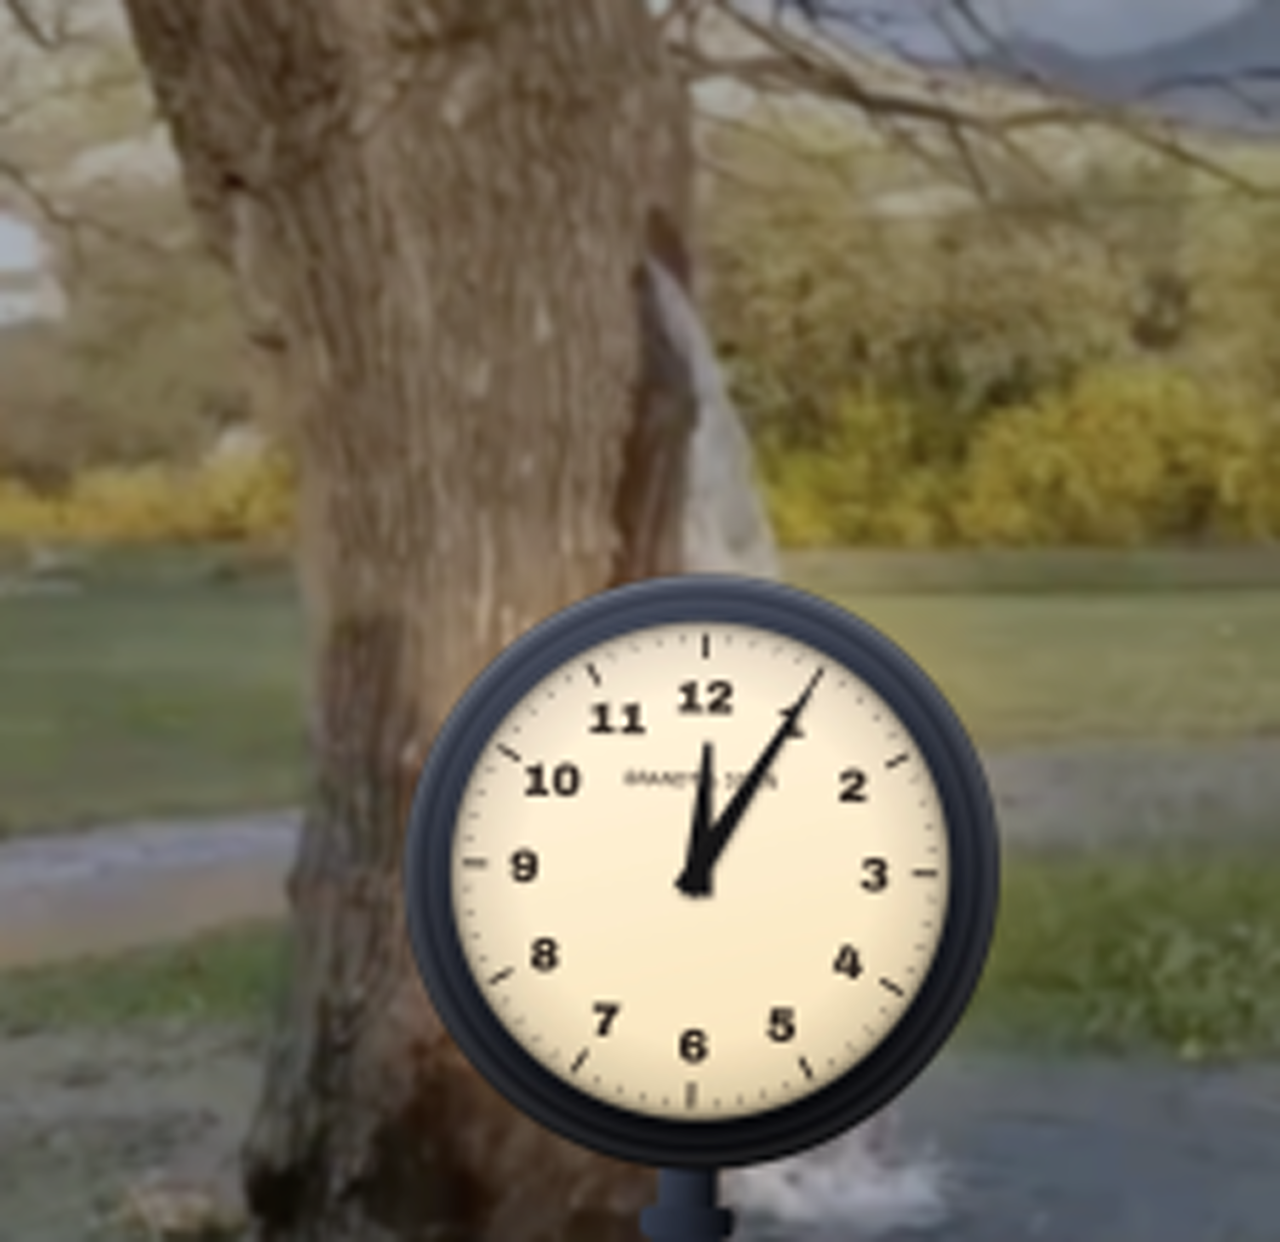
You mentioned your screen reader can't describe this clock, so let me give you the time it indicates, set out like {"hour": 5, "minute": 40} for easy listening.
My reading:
{"hour": 12, "minute": 5}
